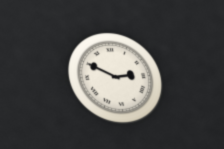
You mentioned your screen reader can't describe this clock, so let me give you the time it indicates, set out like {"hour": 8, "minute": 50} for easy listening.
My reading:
{"hour": 2, "minute": 50}
